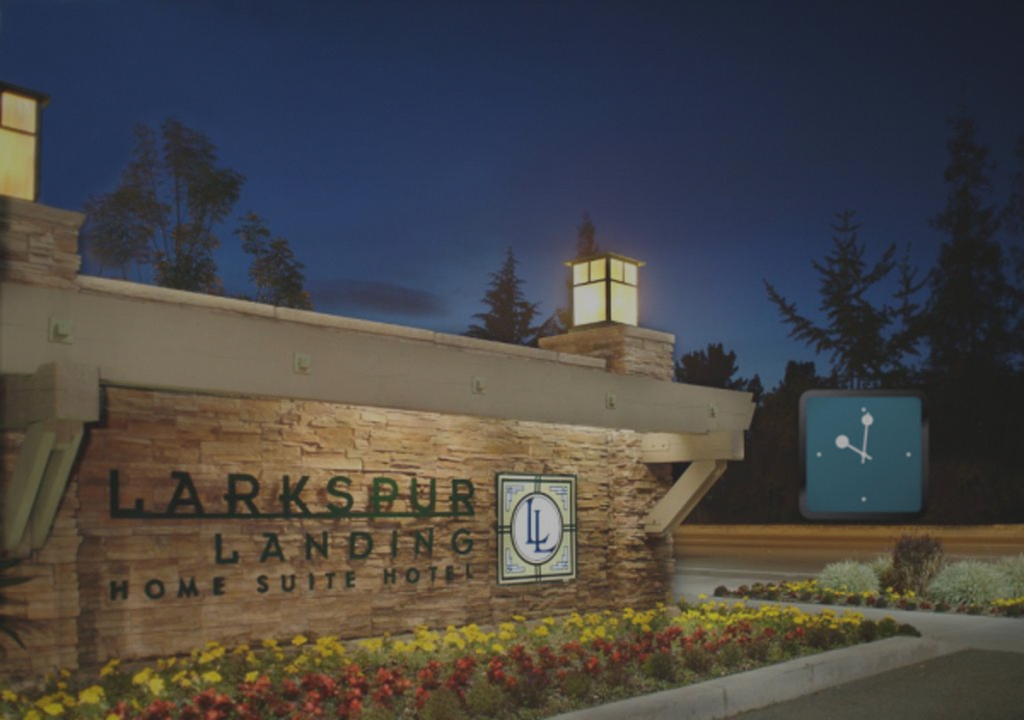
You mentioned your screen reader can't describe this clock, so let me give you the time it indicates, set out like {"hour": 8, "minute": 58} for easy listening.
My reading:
{"hour": 10, "minute": 1}
